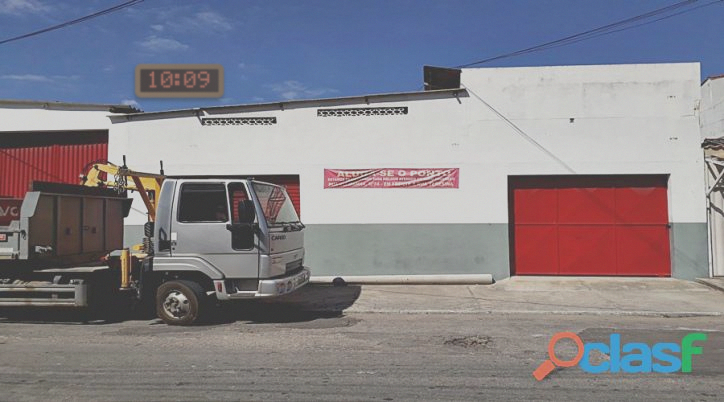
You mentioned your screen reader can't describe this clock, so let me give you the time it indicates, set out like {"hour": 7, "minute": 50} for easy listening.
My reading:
{"hour": 10, "minute": 9}
